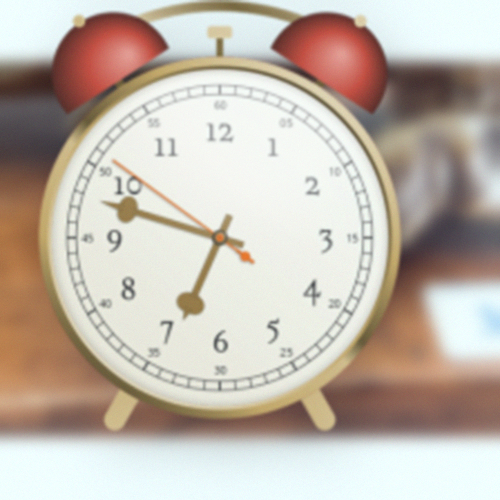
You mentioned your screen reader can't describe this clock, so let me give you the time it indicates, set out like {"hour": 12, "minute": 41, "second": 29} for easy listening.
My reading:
{"hour": 6, "minute": 47, "second": 51}
